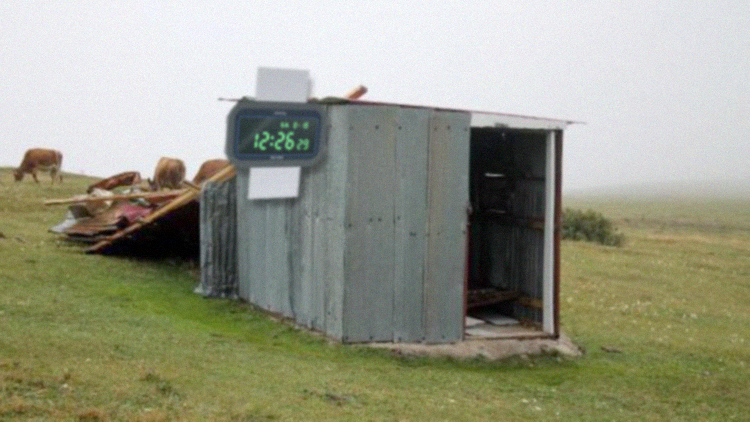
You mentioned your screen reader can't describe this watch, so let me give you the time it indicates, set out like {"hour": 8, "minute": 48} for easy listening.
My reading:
{"hour": 12, "minute": 26}
